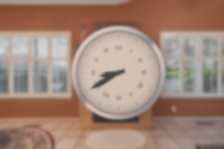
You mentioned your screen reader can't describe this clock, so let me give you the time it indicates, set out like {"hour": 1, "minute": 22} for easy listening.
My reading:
{"hour": 8, "minute": 40}
